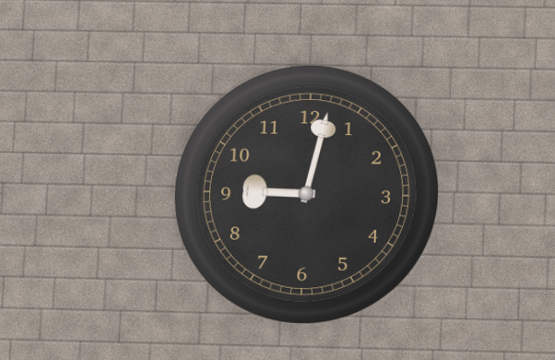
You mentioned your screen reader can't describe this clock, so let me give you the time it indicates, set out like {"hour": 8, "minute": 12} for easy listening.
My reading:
{"hour": 9, "minute": 2}
